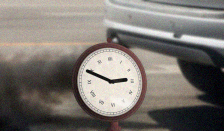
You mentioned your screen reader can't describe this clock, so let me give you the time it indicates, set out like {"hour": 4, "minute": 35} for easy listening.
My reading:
{"hour": 2, "minute": 49}
